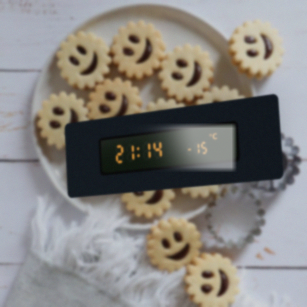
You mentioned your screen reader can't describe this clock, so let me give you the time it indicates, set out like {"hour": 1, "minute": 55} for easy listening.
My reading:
{"hour": 21, "minute": 14}
